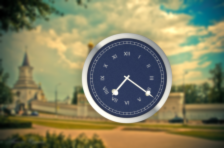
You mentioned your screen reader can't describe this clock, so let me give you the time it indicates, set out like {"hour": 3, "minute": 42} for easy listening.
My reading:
{"hour": 7, "minute": 21}
